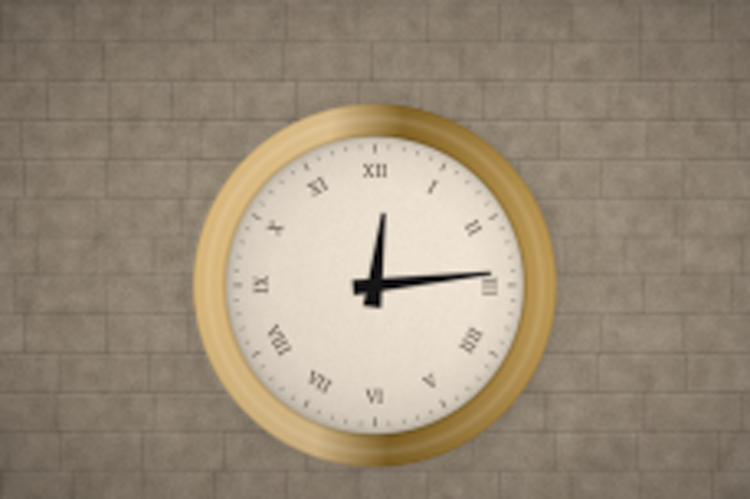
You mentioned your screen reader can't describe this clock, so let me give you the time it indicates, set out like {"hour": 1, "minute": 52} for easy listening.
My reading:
{"hour": 12, "minute": 14}
